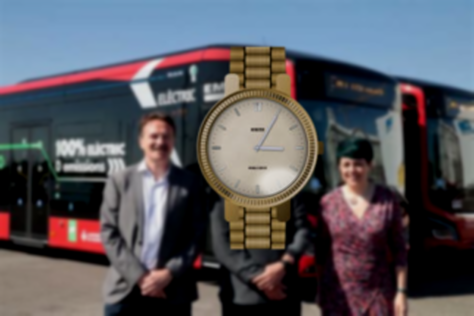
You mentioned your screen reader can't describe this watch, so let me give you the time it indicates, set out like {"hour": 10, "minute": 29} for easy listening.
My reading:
{"hour": 3, "minute": 5}
